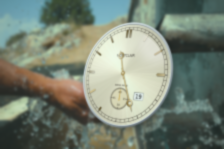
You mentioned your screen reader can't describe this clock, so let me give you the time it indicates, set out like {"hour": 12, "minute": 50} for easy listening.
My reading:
{"hour": 11, "minute": 26}
